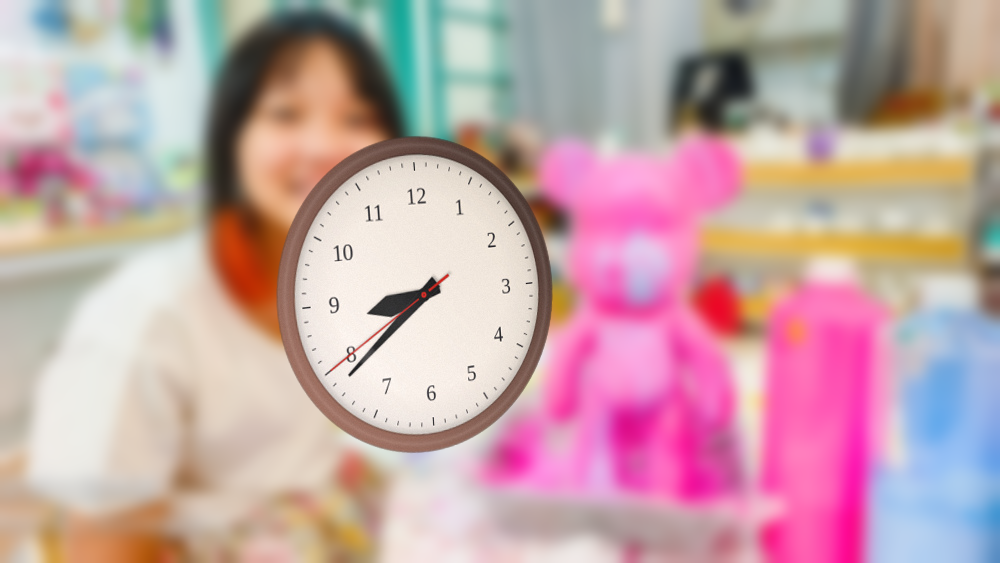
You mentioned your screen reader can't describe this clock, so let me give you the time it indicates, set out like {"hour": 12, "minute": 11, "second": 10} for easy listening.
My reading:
{"hour": 8, "minute": 38, "second": 40}
